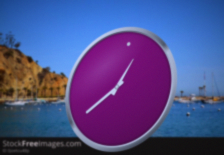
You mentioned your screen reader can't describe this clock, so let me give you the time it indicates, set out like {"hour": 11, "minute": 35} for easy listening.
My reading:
{"hour": 12, "minute": 37}
